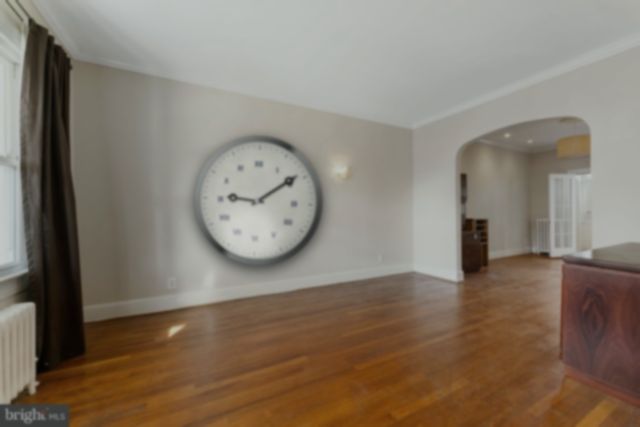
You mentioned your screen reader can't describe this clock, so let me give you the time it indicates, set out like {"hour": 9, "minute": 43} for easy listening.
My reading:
{"hour": 9, "minute": 9}
